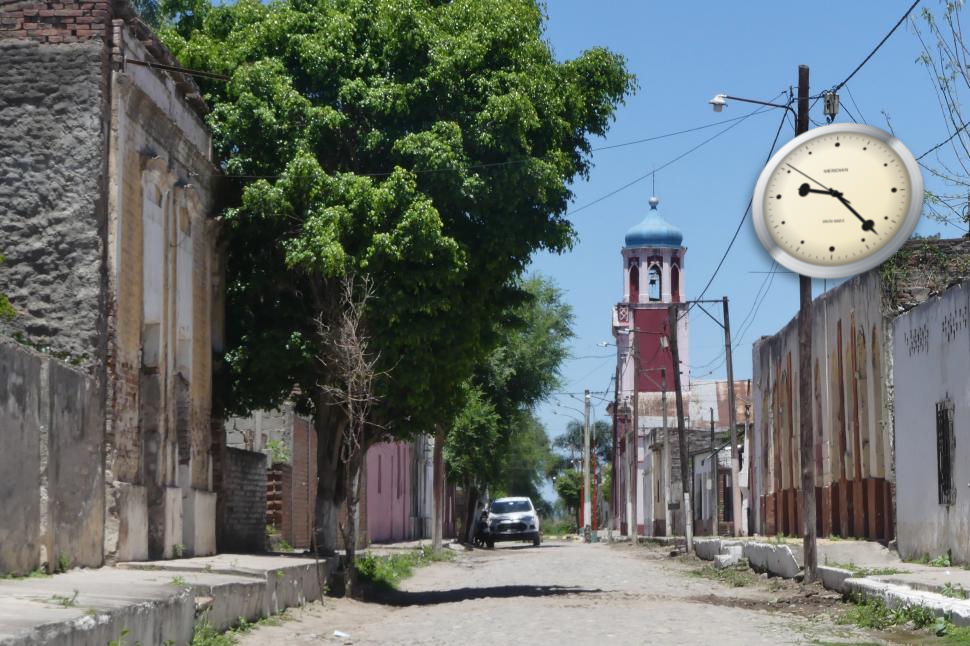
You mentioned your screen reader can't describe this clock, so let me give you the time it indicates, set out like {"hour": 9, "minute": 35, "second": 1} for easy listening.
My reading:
{"hour": 9, "minute": 22, "second": 51}
